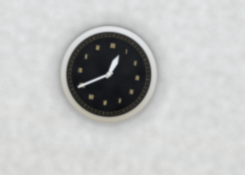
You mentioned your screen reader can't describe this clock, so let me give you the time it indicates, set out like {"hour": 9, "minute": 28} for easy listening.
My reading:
{"hour": 12, "minute": 40}
